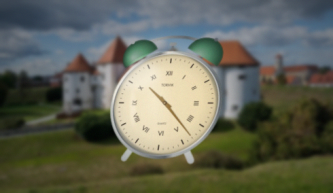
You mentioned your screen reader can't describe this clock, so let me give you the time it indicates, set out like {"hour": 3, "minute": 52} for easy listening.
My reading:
{"hour": 10, "minute": 23}
